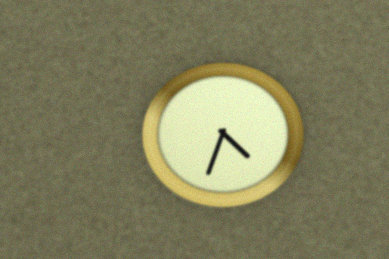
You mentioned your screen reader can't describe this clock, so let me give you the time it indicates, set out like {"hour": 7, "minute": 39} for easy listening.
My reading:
{"hour": 4, "minute": 33}
